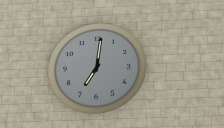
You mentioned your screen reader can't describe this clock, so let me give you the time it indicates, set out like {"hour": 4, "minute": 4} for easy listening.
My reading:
{"hour": 7, "minute": 1}
